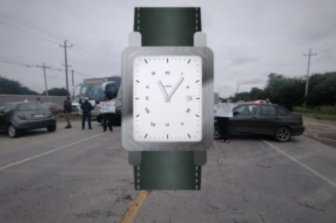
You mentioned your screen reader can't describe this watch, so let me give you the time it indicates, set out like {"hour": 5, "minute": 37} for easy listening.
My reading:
{"hour": 11, "minute": 6}
